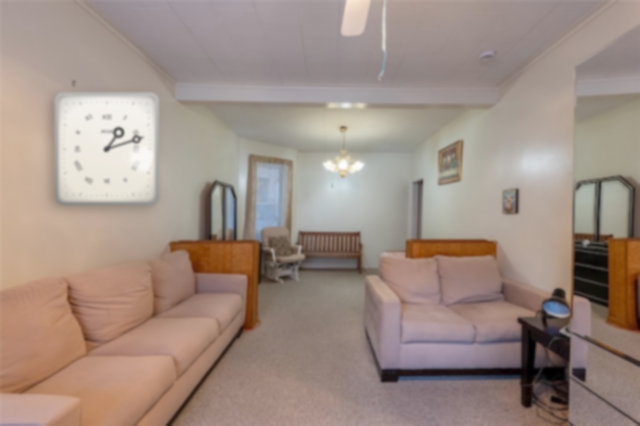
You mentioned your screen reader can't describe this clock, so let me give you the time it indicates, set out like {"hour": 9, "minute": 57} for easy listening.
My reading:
{"hour": 1, "minute": 12}
